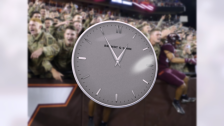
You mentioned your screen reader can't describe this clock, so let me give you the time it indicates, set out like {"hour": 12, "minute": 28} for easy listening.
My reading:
{"hour": 12, "minute": 55}
